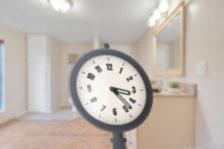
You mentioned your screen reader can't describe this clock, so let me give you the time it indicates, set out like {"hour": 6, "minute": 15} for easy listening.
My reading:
{"hour": 3, "minute": 23}
